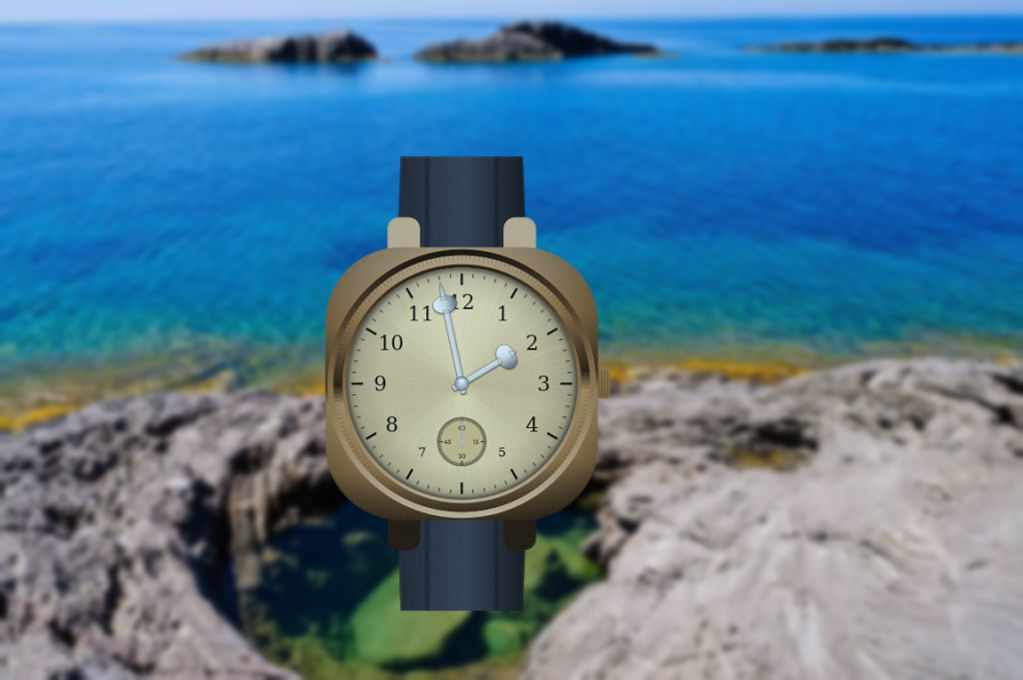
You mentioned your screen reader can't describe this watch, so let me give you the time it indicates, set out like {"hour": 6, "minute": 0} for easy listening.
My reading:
{"hour": 1, "minute": 58}
